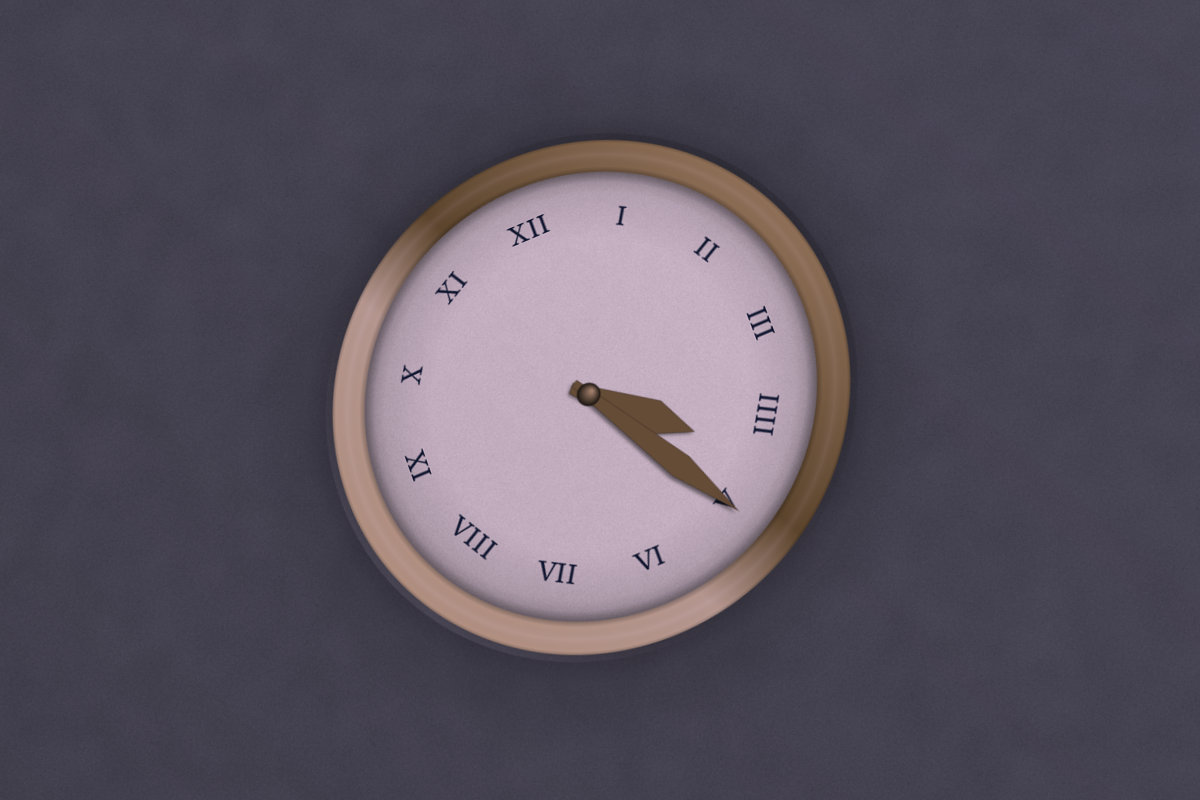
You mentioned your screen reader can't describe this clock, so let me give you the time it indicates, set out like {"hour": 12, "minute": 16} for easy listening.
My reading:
{"hour": 4, "minute": 25}
